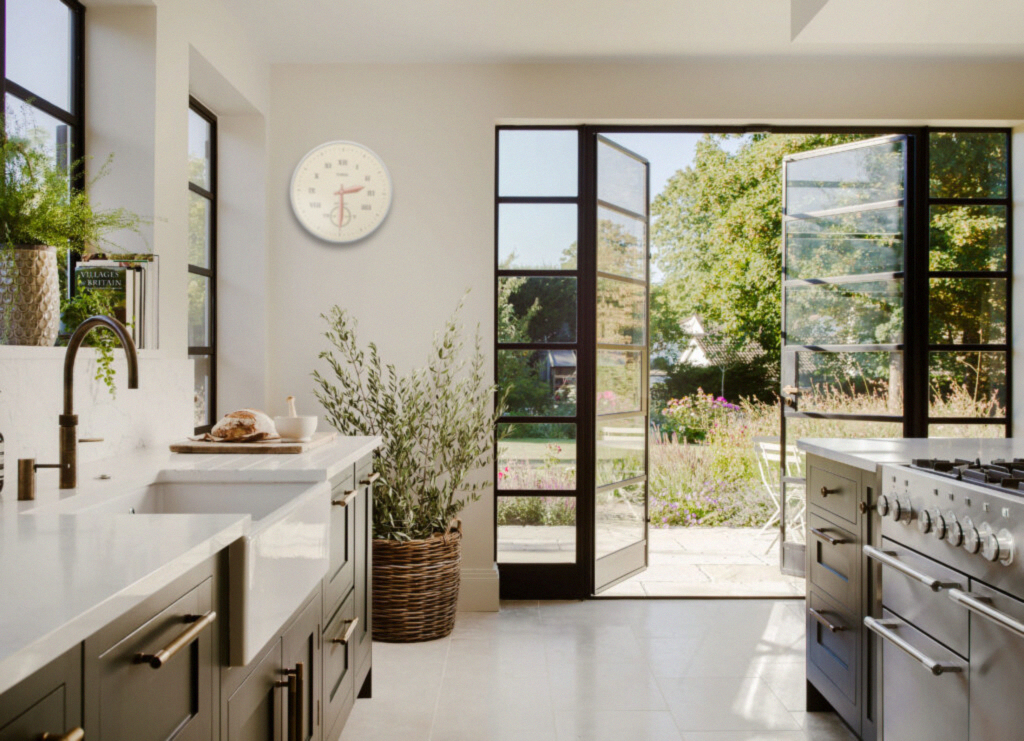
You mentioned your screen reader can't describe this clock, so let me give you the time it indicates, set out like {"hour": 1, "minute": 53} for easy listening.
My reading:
{"hour": 2, "minute": 30}
